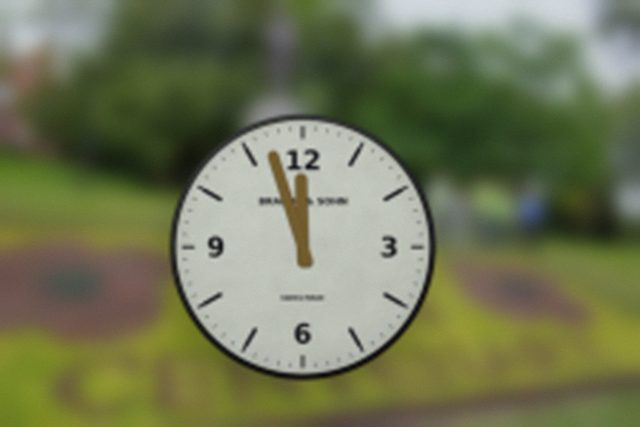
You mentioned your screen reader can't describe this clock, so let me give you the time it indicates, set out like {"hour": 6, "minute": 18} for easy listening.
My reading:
{"hour": 11, "minute": 57}
